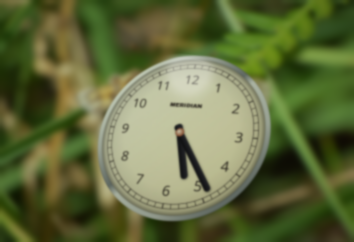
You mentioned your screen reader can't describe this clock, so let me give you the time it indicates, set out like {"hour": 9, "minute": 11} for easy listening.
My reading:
{"hour": 5, "minute": 24}
